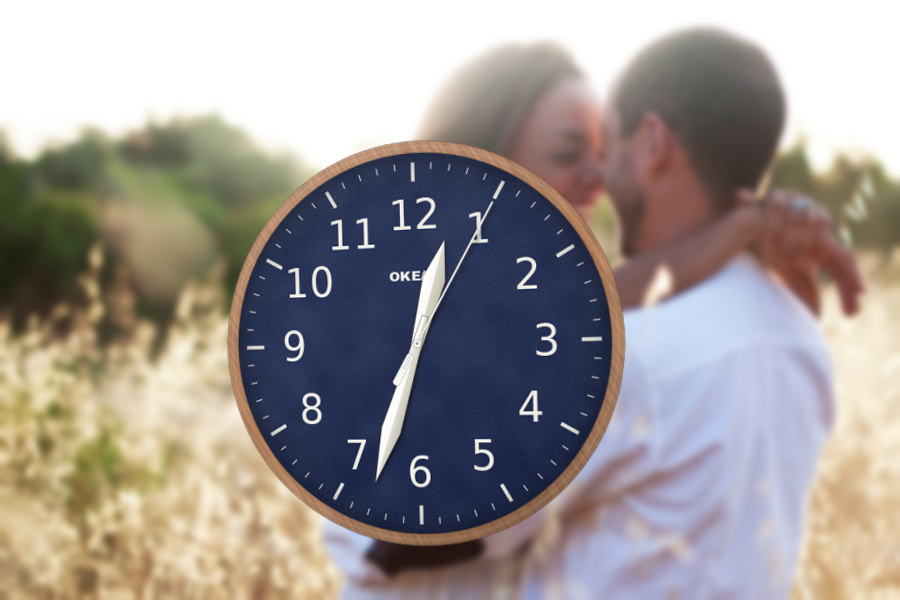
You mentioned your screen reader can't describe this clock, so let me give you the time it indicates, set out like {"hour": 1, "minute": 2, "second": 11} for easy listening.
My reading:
{"hour": 12, "minute": 33, "second": 5}
